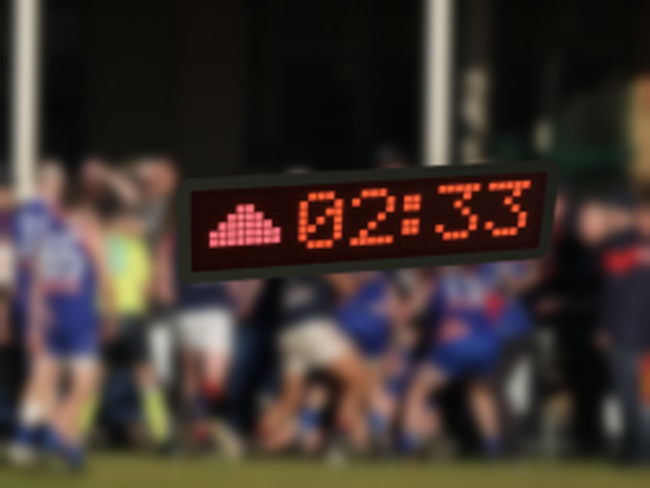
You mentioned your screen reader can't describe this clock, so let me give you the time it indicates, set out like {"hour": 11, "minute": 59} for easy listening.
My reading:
{"hour": 2, "minute": 33}
